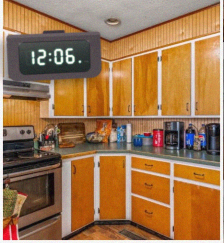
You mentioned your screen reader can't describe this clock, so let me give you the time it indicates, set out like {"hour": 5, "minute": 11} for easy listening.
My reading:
{"hour": 12, "minute": 6}
